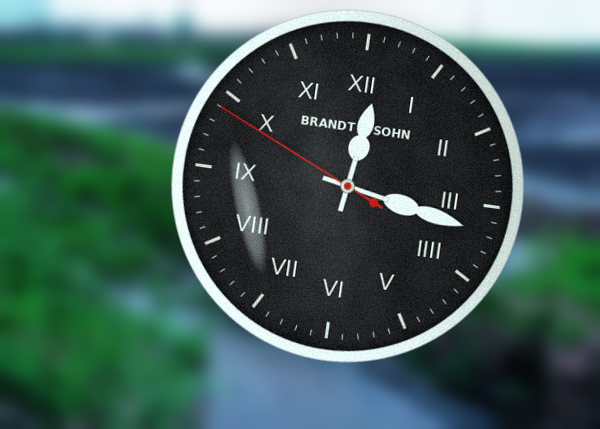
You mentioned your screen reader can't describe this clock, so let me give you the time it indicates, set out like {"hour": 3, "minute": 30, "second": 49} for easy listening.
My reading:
{"hour": 12, "minute": 16, "second": 49}
